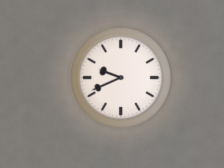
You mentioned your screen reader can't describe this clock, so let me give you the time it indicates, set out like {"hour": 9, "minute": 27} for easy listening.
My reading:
{"hour": 9, "minute": 41}
